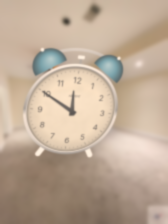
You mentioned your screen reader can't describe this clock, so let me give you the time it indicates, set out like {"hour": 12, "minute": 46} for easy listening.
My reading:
{"hour": 11, "minute": 50}
